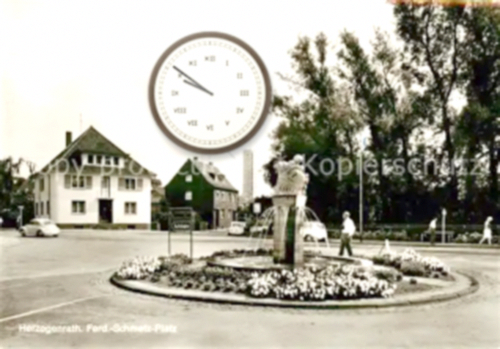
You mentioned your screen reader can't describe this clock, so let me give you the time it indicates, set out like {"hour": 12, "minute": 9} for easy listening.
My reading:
{"hour": 9, "minute": 51}
